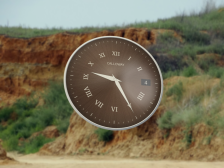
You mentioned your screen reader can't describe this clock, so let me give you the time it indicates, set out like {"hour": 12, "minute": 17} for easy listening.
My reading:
{"hour": 9, "minute": 25}
